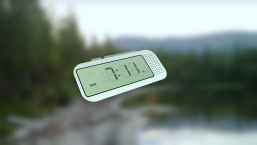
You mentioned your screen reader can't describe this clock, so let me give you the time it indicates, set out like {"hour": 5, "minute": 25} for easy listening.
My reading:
{"hour": 7, "minute": 11}
